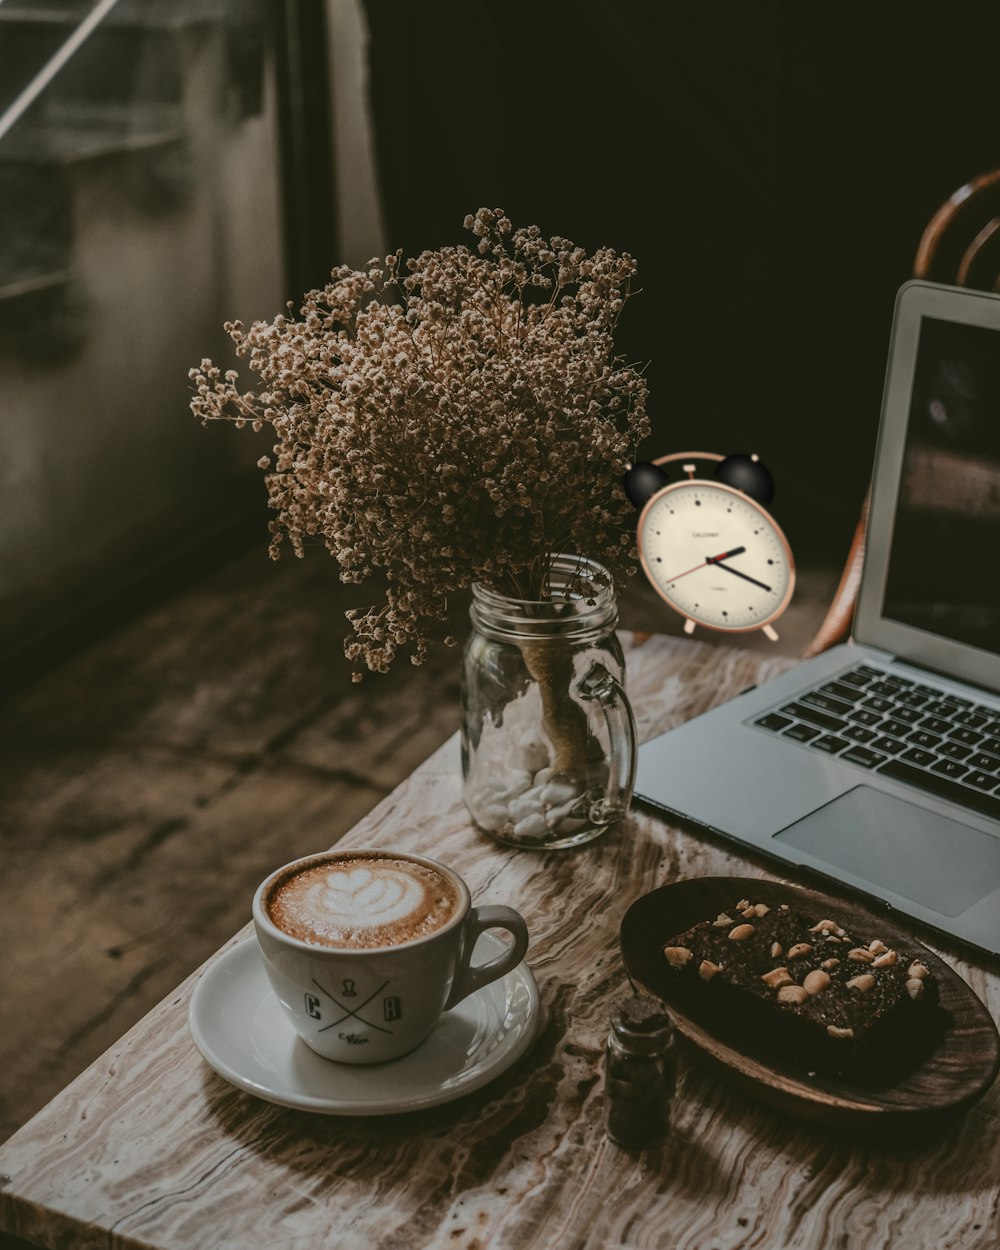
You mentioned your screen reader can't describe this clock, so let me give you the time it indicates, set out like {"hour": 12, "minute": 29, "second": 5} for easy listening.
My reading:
{"hour": 2, "minute": 19, "second": 41}
